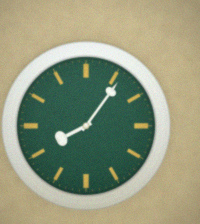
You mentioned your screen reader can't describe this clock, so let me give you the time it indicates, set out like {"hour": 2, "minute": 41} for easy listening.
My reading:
{"hour": 8, "minute": 6}
